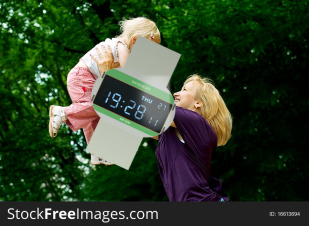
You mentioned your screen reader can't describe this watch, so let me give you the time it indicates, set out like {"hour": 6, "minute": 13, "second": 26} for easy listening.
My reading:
{"hour": 19, "minute": 28, "second": 11}
